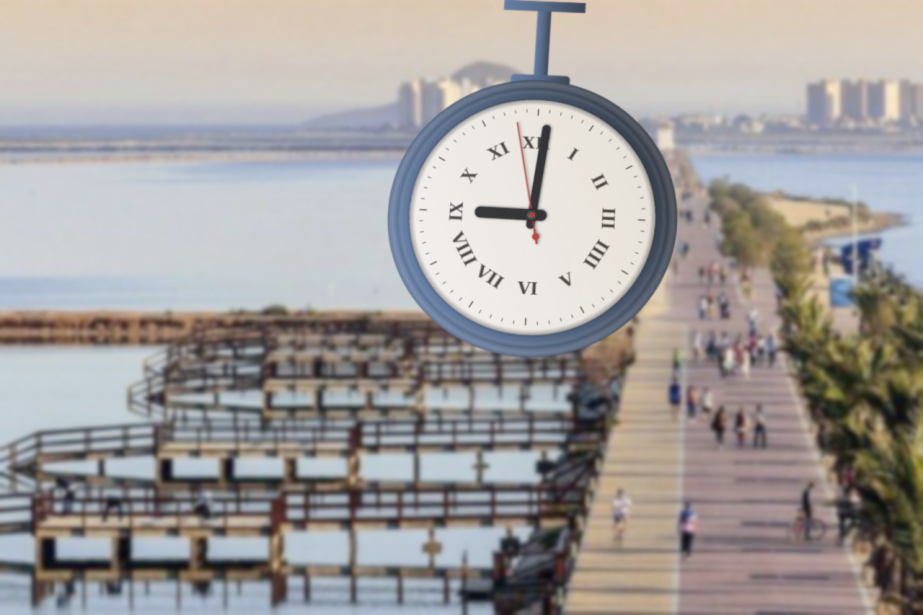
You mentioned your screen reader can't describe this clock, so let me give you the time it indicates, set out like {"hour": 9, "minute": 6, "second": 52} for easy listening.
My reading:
{"hour": 9, "minute": 0, "second": 58}
